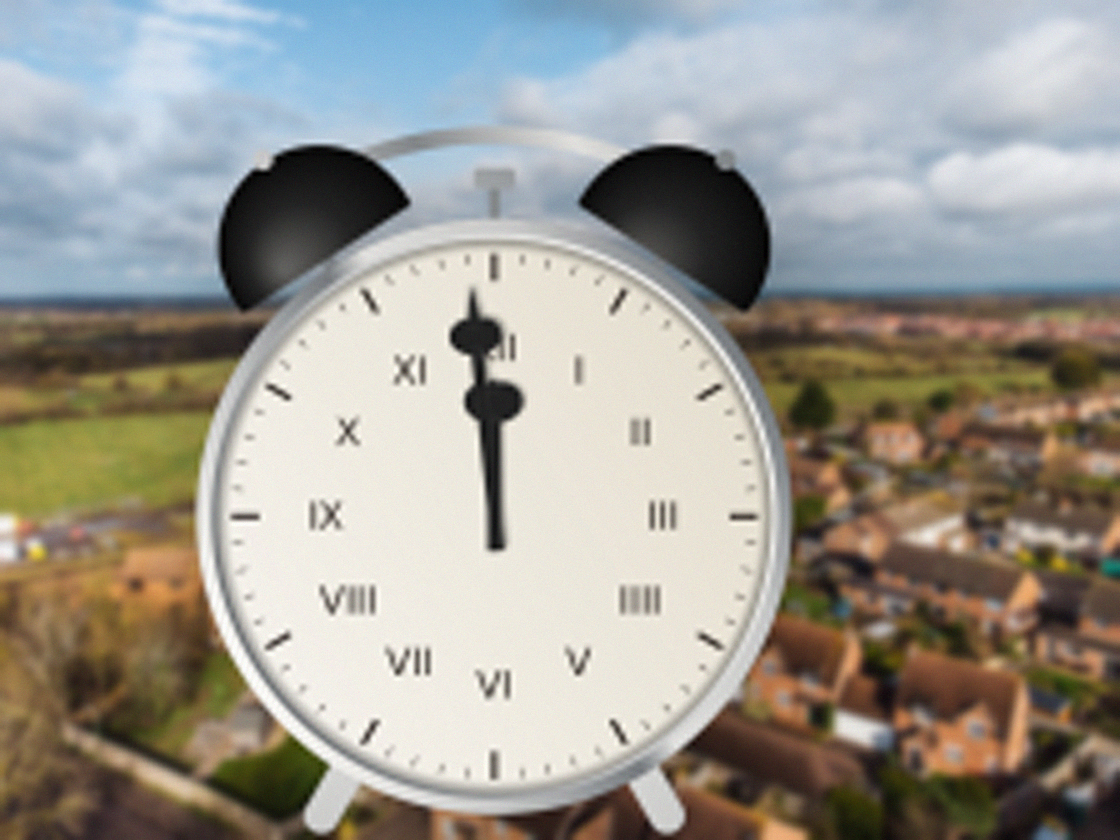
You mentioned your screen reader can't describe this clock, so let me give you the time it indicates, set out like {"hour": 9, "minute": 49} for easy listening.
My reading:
{"hour": 11, "minute": 59}
